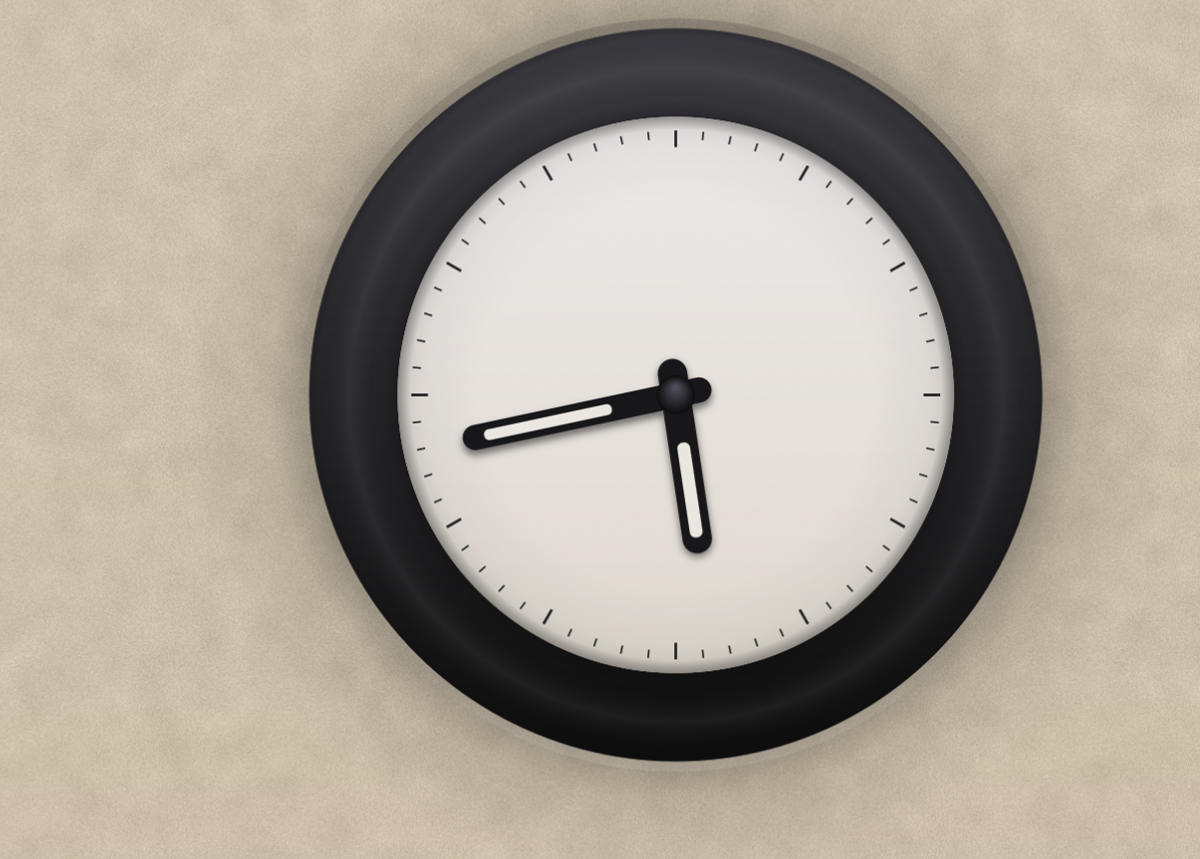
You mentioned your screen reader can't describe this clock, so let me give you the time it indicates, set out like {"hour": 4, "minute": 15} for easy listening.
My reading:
{"hour": 5, "minute": 43}
